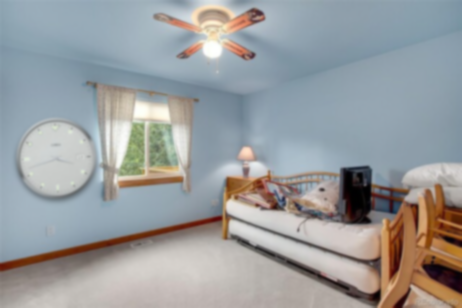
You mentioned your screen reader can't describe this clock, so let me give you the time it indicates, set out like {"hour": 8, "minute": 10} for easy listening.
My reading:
{"hour": 3, "minute": 42}
